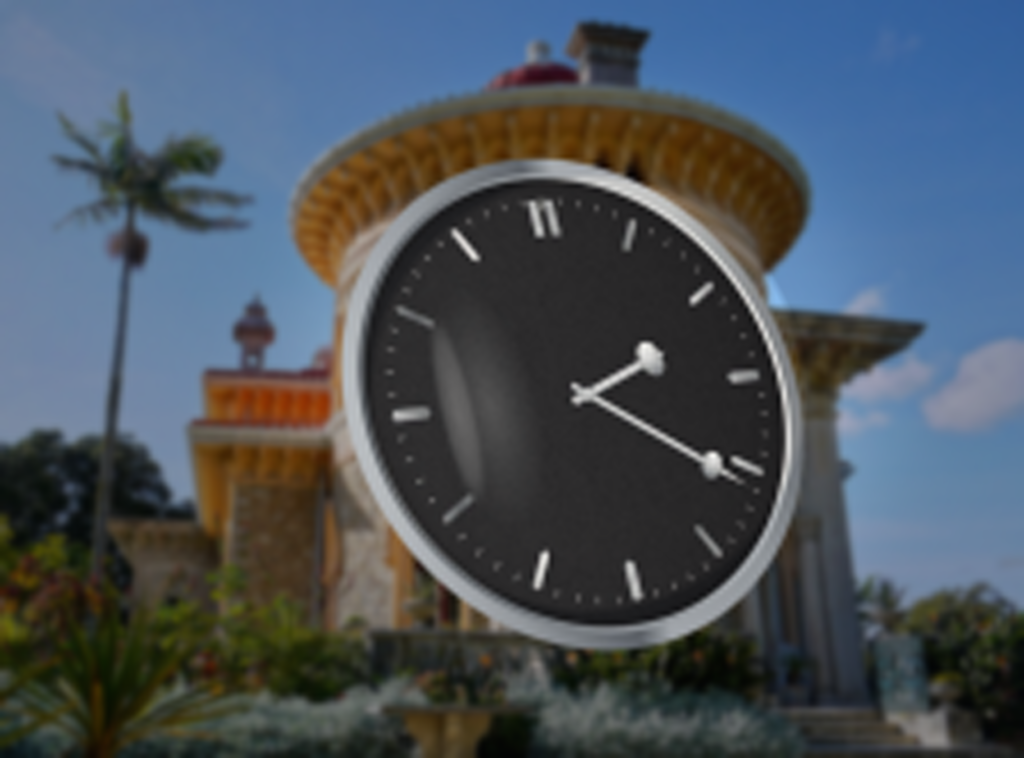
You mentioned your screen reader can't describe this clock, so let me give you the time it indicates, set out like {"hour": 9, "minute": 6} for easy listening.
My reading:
{"hour": 2, "minute": 21}
